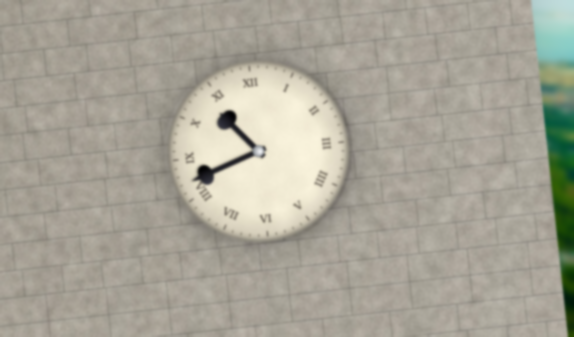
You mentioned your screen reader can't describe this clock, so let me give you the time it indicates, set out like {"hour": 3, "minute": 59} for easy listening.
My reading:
{"hour": 10, "minute": 42}
